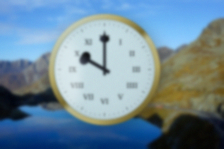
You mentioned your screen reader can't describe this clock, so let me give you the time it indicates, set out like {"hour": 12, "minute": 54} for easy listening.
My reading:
{"hour": 10, "minute": 0}
